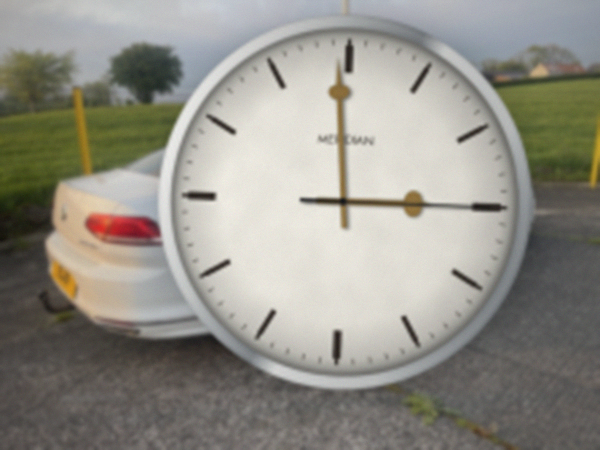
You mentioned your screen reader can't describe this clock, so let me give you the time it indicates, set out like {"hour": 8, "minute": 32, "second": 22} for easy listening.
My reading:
{"hour": 2, "minute": 59, "second": 15}
